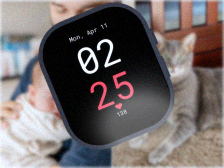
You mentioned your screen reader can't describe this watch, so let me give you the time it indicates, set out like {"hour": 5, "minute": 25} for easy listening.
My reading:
{"hour": 2, "minute": 25}
